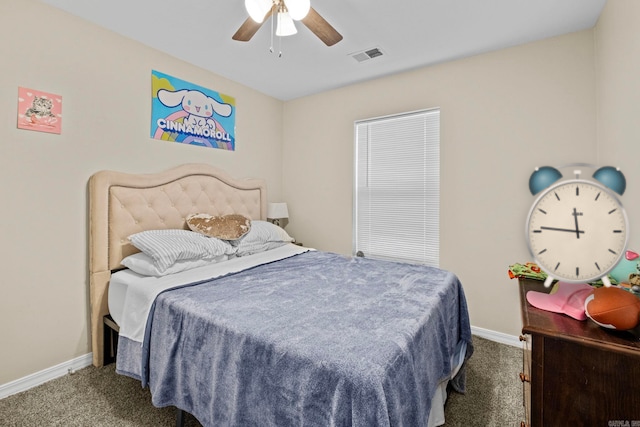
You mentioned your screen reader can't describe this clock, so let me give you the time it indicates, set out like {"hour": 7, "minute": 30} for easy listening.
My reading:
{"hour": 11, "minute": 46}
